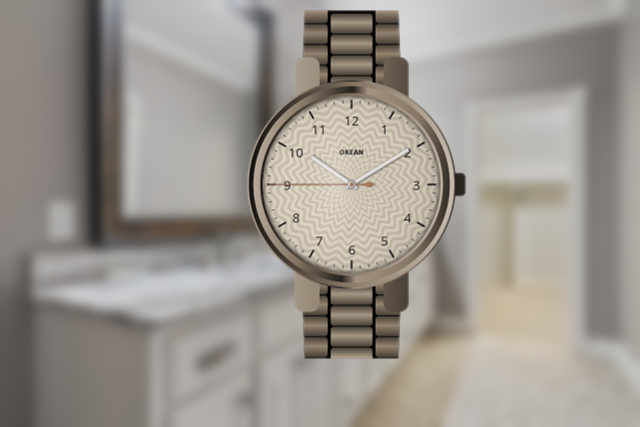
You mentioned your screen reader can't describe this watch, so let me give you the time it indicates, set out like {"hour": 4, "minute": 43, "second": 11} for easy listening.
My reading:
{"hour": 10, "minute": 9, "second": 45}
